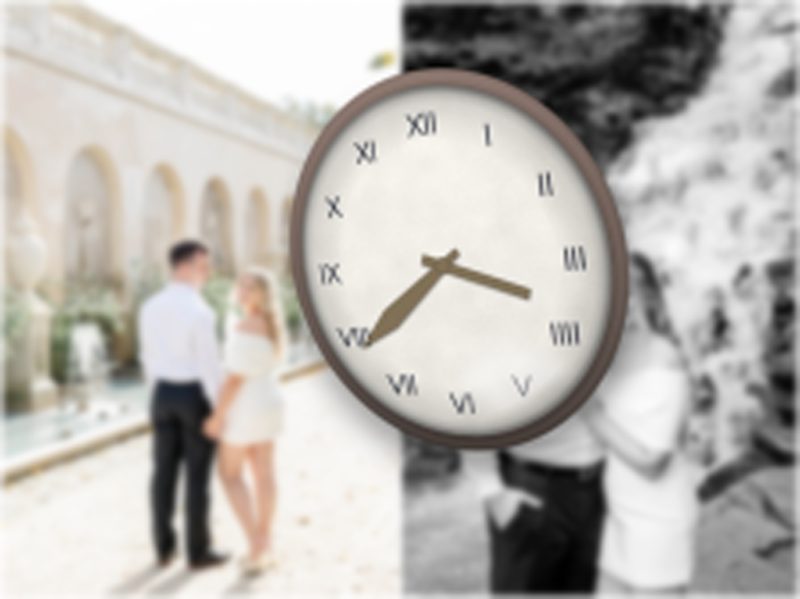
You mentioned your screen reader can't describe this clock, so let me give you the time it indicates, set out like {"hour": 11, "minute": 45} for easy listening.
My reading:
{"hour": 3, "minute": 39}
